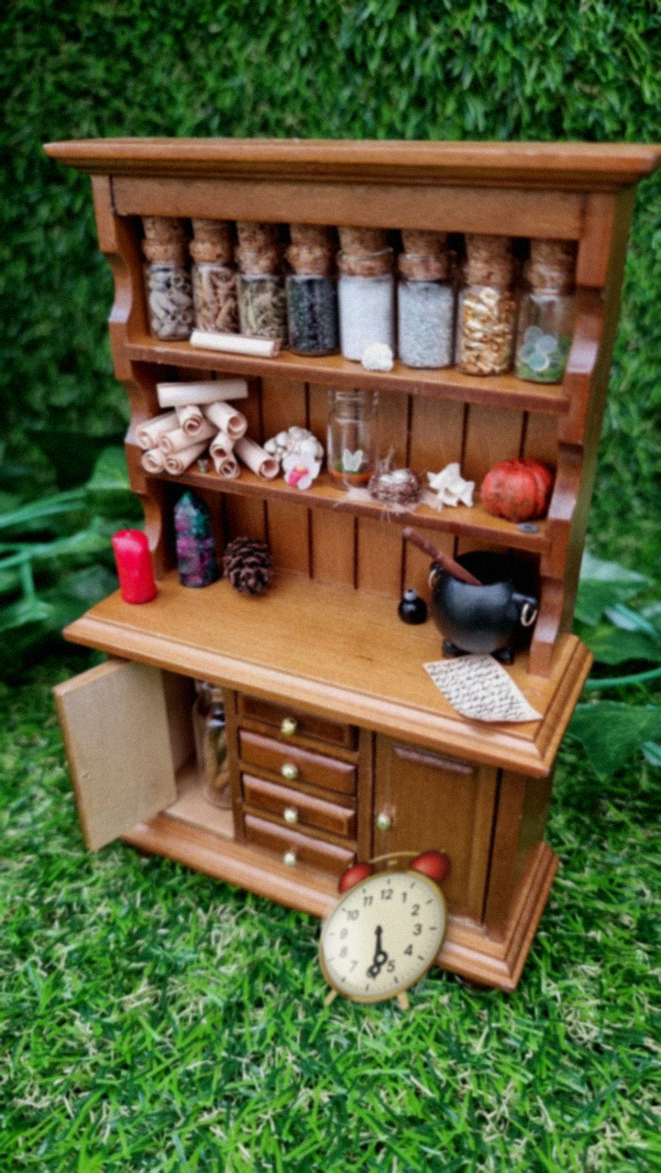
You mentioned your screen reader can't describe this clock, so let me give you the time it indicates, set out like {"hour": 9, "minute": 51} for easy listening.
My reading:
{"hour": 5, "minute": 29}
